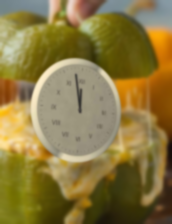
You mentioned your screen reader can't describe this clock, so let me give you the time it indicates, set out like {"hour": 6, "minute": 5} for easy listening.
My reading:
{"hour": 11, "minute": 58}
